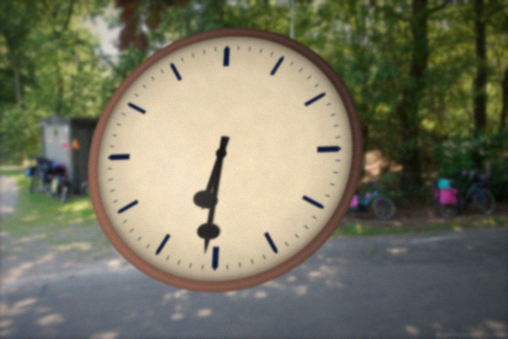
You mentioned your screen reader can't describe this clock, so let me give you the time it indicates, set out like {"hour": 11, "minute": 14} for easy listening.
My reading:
{"hour": 6, "minute": 31}
